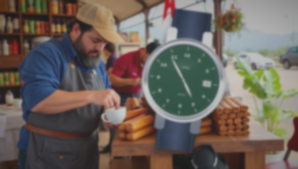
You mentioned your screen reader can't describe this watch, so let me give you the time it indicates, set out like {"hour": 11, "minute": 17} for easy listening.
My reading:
{"hour": 4, "minute": 54}
